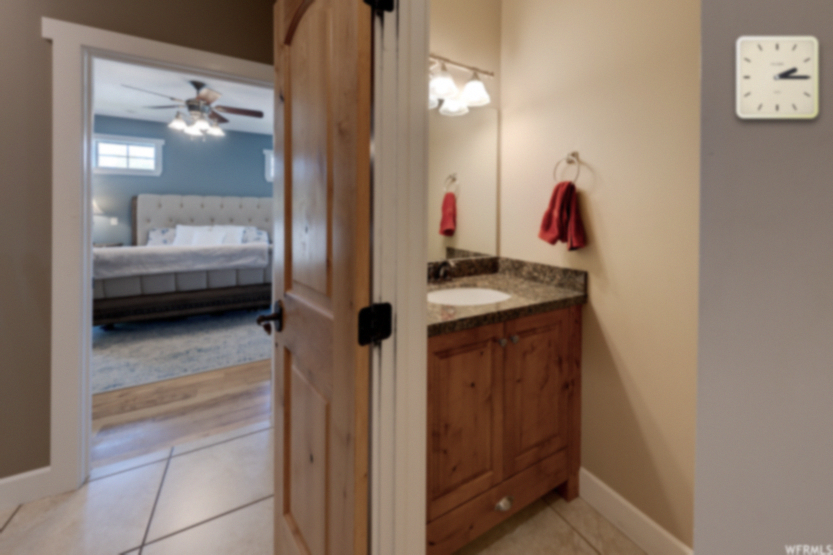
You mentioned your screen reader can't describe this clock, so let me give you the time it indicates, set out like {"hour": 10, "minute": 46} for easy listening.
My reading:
{"hour": 2, "minute": 15}
